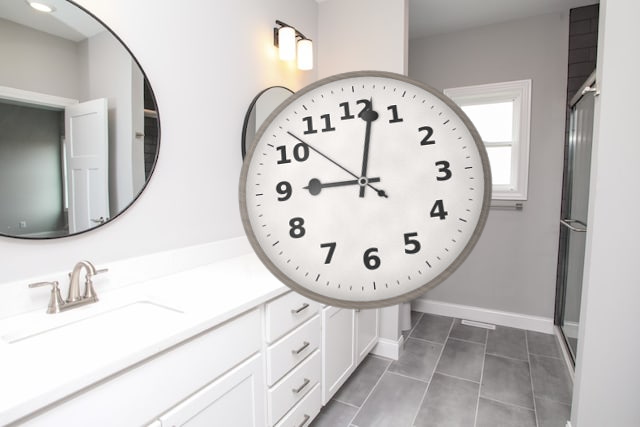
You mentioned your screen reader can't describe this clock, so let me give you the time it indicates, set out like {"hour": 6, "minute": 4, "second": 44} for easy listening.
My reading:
{"hour": 9, "minute": 1, "second": 52}
